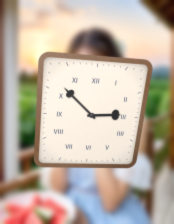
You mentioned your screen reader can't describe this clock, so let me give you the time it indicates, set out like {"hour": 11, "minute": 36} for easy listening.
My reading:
{"hour": 2, "minute": 52}
